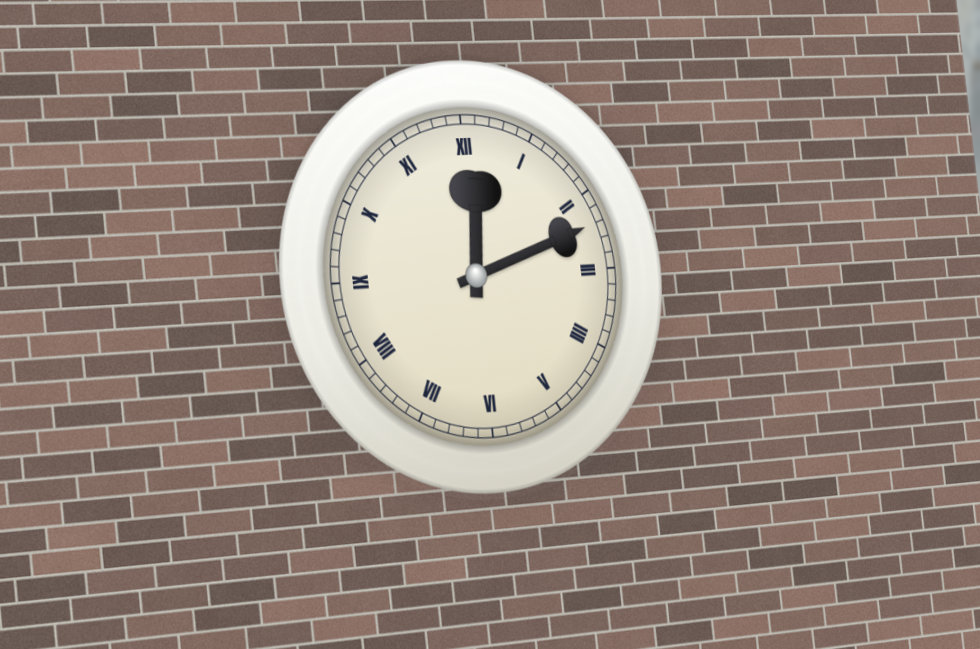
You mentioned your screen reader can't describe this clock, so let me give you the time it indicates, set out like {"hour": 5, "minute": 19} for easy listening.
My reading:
{"hour": 12, "minute": 12}
